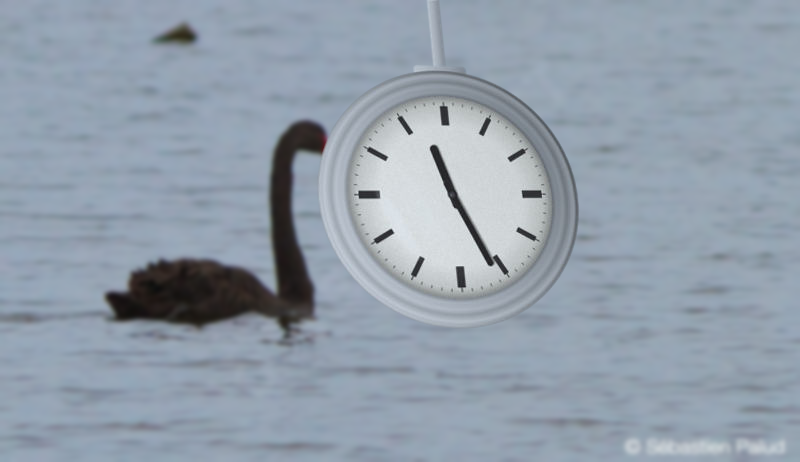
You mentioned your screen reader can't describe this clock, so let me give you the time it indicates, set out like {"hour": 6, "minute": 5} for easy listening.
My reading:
{"hour": 11, "minute": 26}
